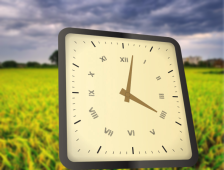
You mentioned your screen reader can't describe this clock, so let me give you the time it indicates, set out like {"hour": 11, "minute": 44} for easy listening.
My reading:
{"hour": 4, "minute": 2}
